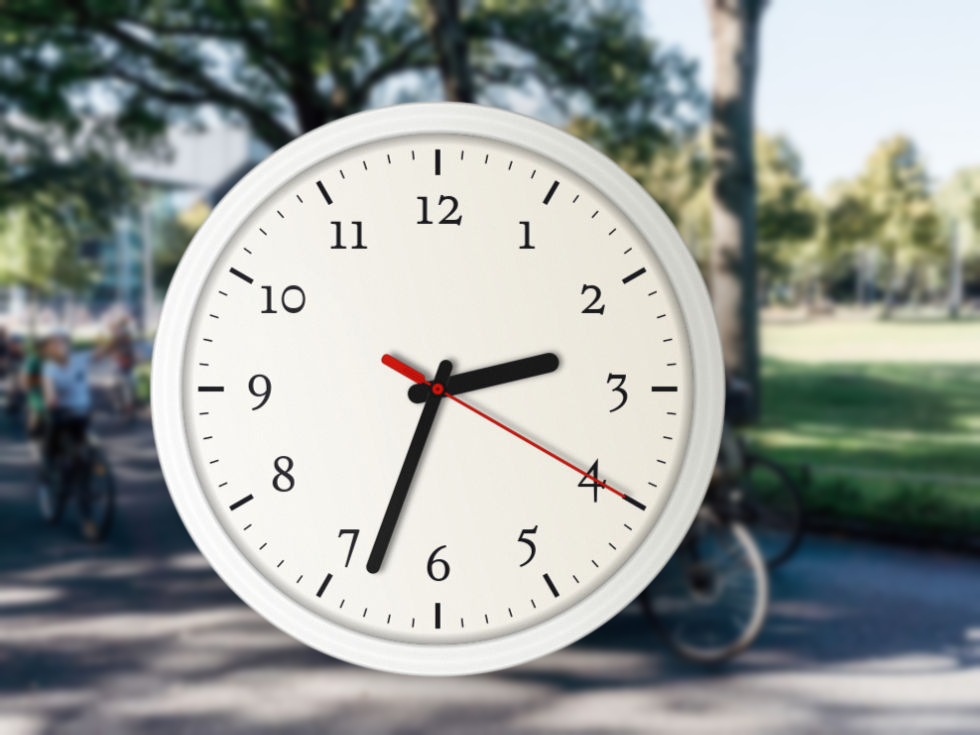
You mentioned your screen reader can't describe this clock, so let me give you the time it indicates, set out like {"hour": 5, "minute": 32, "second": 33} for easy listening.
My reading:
{"hour": 2, "minute": 33, "second": 20}
